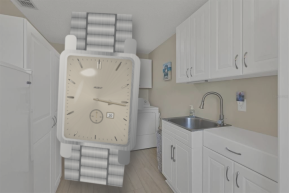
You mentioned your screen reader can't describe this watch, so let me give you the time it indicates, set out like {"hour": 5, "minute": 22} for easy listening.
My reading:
{"hour": 3, "minute": 16}
